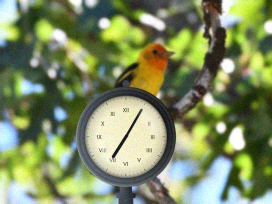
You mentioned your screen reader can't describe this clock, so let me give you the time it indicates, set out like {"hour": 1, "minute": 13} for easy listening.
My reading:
{"hour": 7, "minute": 5}
